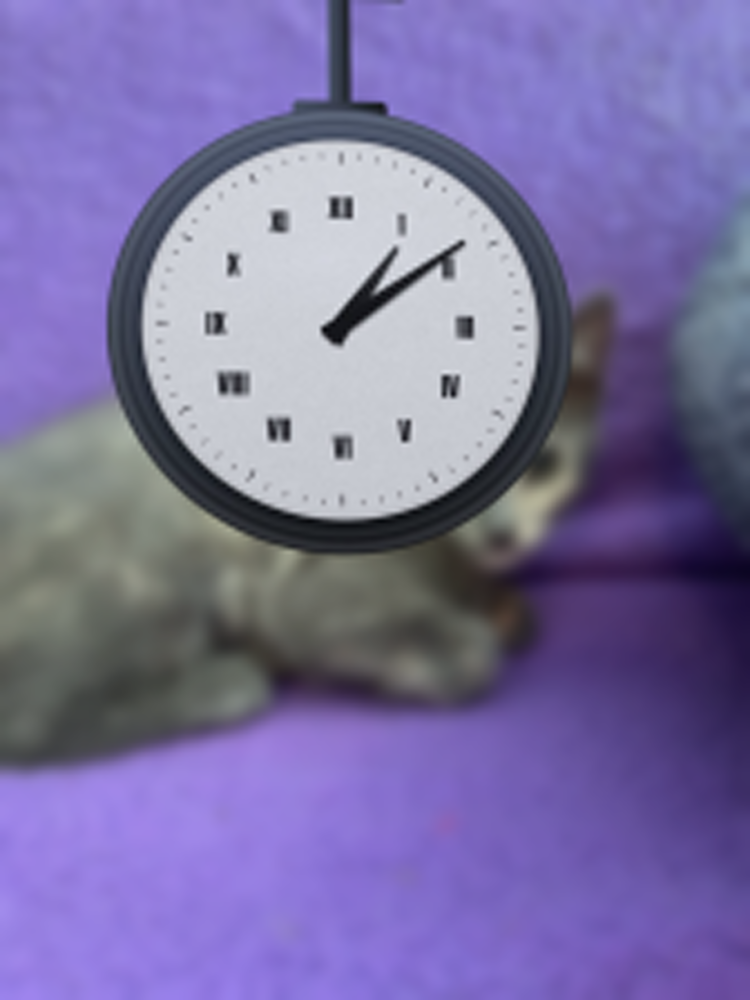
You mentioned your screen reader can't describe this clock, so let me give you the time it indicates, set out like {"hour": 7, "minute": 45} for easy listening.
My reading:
{"hour": 1, "minute": 9}
